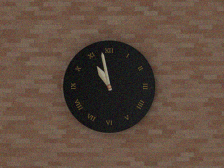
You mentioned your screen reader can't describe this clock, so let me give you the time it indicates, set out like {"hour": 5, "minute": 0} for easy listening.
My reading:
{"hour": 10, "minute": 58}
